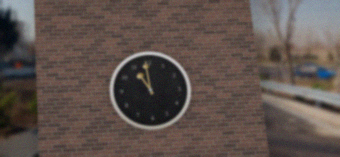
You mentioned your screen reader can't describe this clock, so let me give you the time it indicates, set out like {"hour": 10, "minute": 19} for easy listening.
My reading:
{"hour": 10, "minute": 59}
